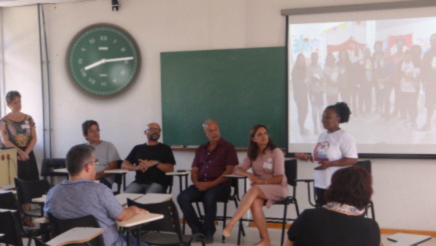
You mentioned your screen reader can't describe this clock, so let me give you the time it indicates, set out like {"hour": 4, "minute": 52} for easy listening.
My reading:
{"hour": 8, "minute": 14}
